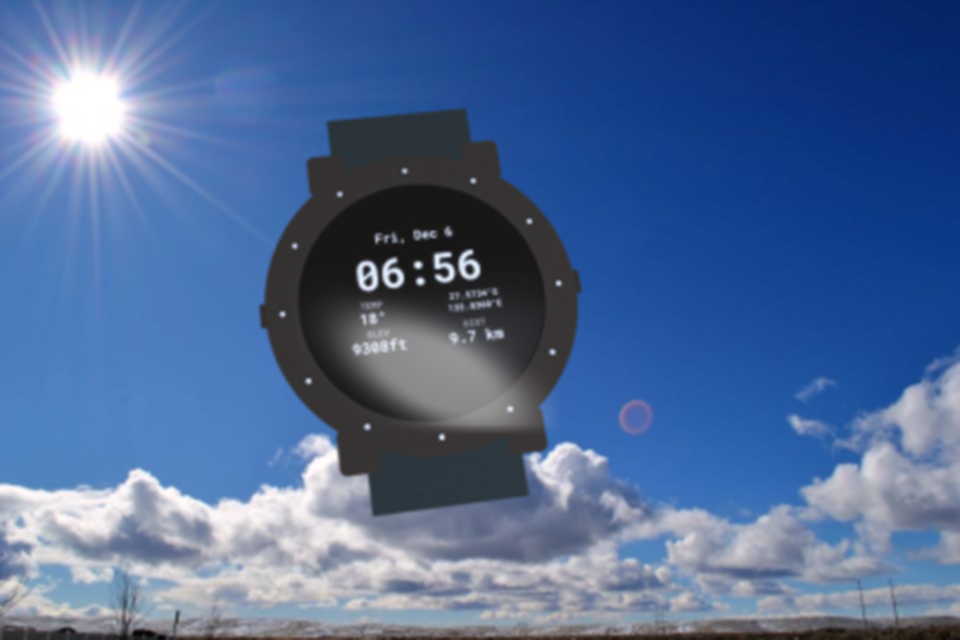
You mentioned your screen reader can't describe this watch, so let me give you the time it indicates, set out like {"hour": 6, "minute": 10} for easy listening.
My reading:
{"hour": 6, "minute": 56}
